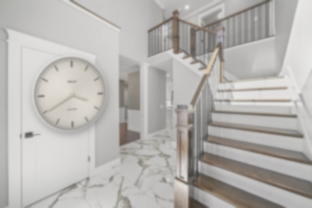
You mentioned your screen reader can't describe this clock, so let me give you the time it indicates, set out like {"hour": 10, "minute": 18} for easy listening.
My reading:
{"hour": 3, "minute": 40}
